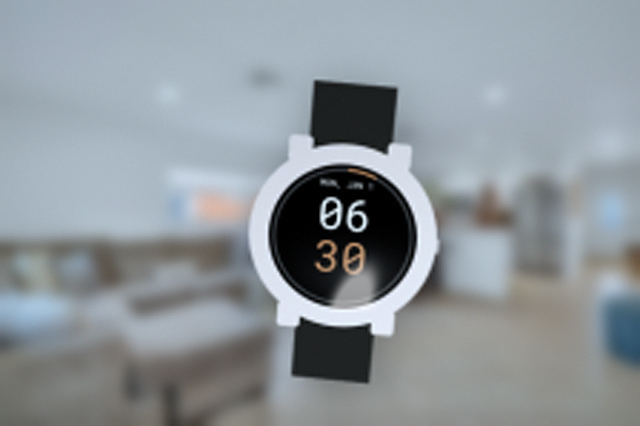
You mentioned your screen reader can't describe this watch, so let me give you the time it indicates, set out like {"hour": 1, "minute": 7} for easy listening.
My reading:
{"hour": 6, "minute": 30}
